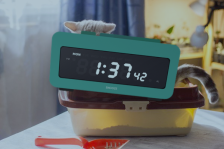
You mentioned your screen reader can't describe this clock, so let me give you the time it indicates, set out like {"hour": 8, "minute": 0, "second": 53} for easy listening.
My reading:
{"hour": 1, "minute": 37, "second": 42}
